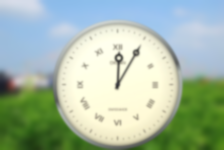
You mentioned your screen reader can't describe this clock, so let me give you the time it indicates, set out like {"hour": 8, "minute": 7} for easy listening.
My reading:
{"hour": 12, "minute": 5}
